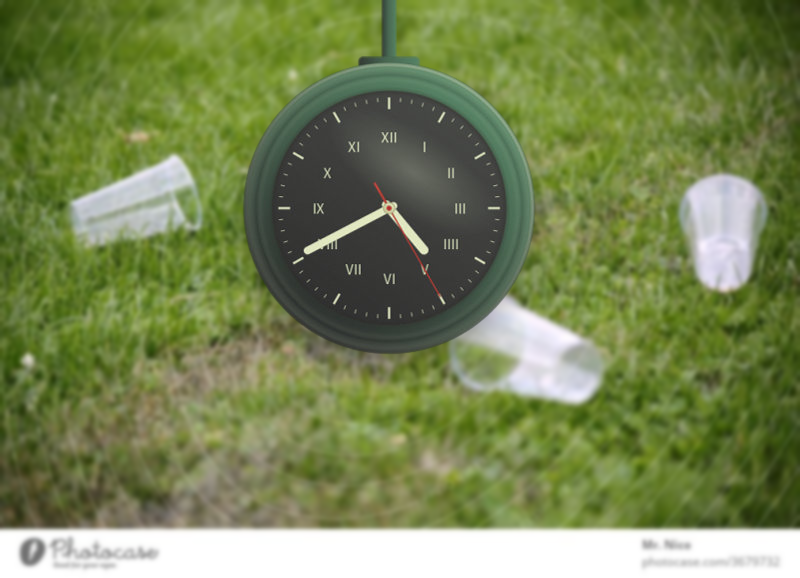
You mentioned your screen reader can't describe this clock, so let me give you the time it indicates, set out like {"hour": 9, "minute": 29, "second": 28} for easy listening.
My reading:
{"hour": 4, "minute": 40, "second": 25}
